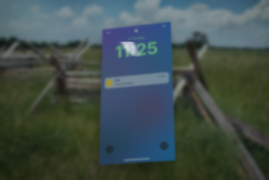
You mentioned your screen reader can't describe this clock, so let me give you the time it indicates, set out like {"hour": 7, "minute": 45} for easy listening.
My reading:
{"hour": 11, "minute": 25}
